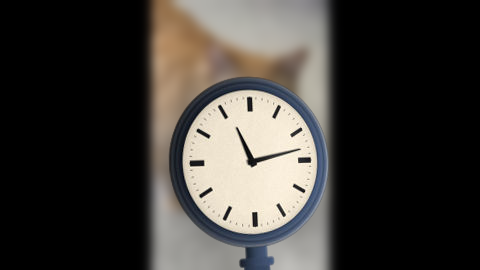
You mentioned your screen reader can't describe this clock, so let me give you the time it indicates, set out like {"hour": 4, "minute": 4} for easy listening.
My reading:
{"hour": 11, "minute": 13}
